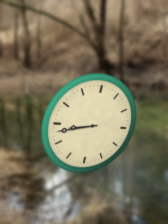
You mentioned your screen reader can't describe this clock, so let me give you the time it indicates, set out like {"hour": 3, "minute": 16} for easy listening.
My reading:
{"hour": 8, "minute": 43}
